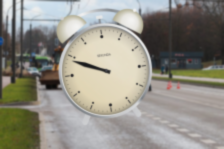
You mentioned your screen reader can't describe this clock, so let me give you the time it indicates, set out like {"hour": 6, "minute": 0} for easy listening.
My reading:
{"hour": 9, "minute": 49}
